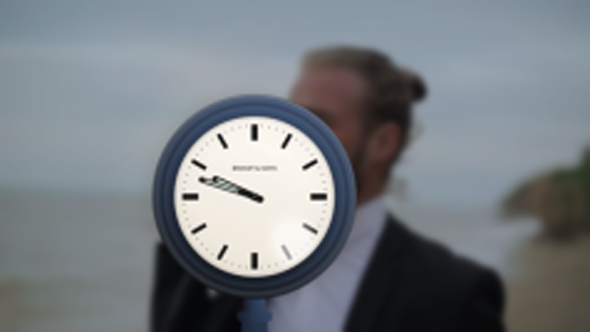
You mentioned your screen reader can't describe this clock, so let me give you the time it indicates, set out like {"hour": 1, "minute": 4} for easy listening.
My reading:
{"hour": 9, "minute": 48}
